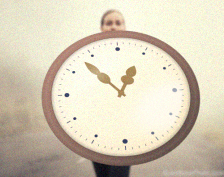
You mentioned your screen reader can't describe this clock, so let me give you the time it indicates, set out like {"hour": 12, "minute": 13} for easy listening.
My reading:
{"hour": 12, "minute": 53}
